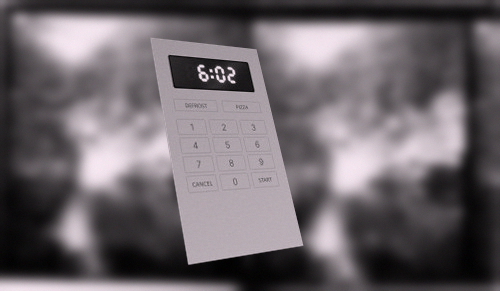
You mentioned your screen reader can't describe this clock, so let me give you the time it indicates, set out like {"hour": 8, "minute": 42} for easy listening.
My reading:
{"hour": 6, "minute": 2}
